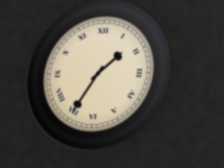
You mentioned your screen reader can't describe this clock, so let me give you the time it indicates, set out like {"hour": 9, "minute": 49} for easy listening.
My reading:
{"hour": 1, "minute": 35}
